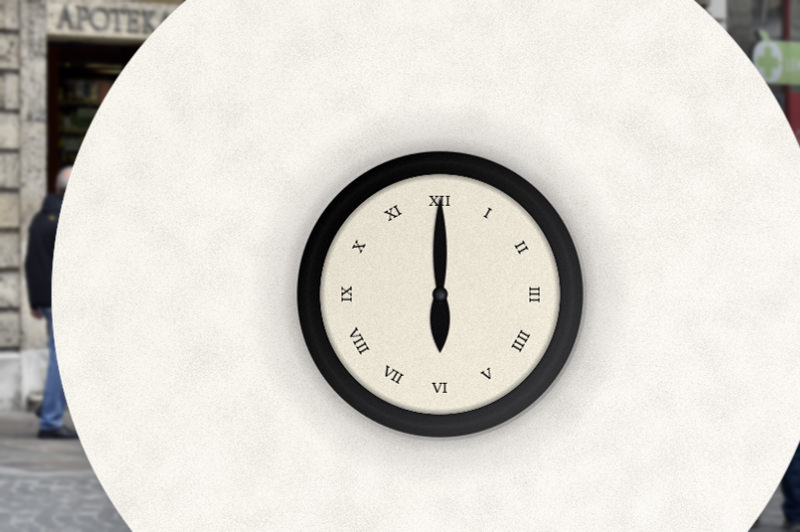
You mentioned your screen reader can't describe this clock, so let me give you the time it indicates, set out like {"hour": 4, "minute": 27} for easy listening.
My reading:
{"hour": 6, "minute": 0}
